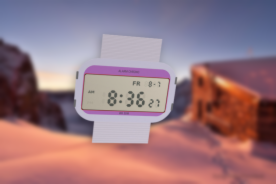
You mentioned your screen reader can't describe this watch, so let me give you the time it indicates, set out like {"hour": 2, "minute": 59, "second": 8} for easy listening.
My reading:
{"hour": 8, "minute": 36, "second": 27}
